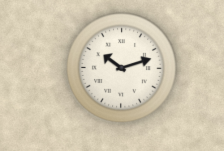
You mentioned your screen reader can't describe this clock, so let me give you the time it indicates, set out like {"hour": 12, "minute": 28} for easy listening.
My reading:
{"hour": 10, "minute": 12}
